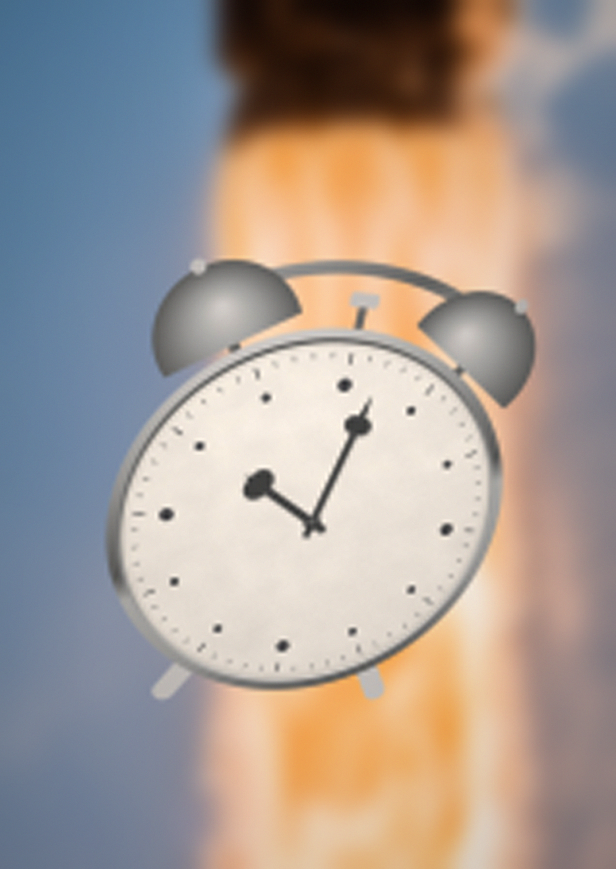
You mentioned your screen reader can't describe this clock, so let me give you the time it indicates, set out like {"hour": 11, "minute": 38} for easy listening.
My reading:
{"hour": 10, "minute": 2}
